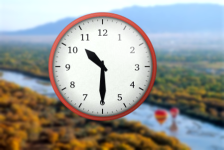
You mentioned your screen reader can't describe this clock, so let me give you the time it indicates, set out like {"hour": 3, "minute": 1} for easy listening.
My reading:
{"hour": 10, "minute": 30}
